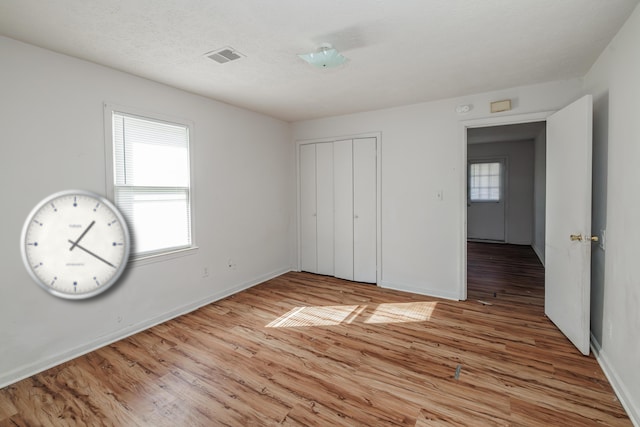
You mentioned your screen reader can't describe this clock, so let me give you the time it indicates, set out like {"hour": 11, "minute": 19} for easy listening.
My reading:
{"hour": 1, "minute": 20}
